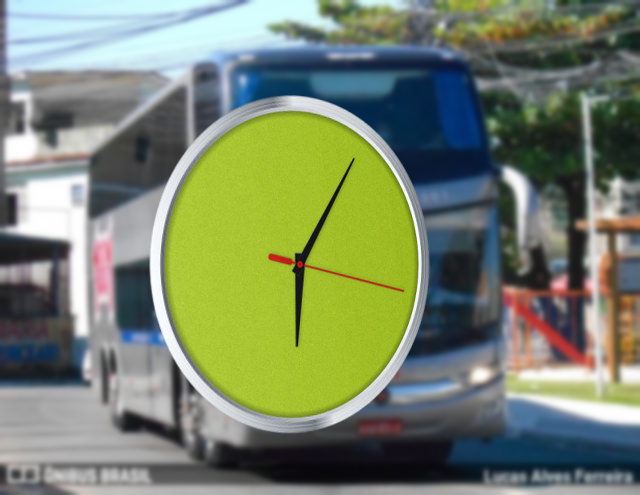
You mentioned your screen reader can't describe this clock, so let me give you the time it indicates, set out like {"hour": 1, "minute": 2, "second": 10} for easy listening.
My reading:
{"hour": 6, "minute": 5, "second": 17}
